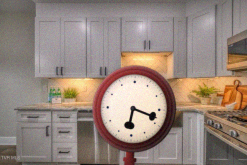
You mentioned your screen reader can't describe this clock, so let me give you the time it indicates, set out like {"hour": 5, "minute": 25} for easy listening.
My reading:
{"hour": 6, "minute": 18}
